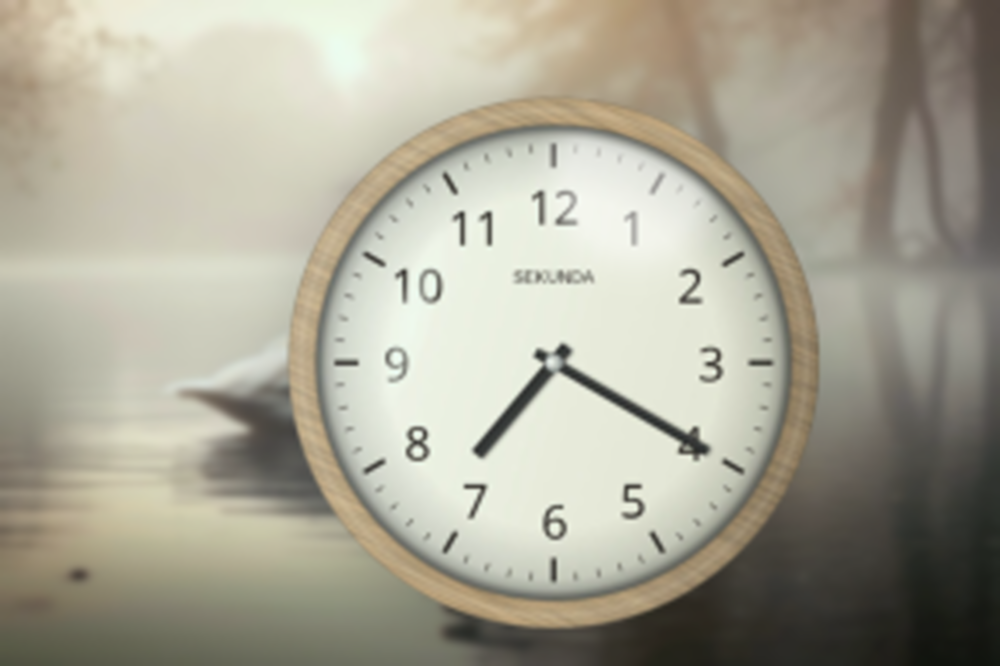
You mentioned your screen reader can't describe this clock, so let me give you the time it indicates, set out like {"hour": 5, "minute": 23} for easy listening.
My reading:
{"hour": 7, "minute": 20}
